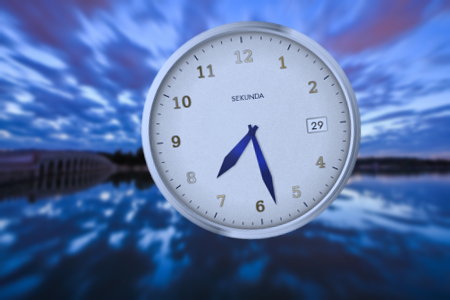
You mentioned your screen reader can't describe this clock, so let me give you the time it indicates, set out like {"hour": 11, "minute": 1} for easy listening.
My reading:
{"hour": 7, "minute": 28}
